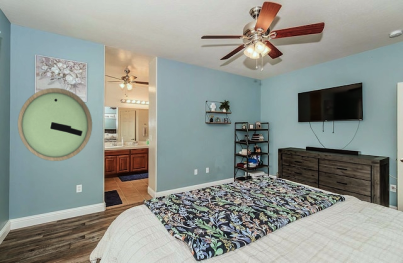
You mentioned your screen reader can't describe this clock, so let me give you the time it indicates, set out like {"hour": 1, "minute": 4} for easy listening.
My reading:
{"hour": 3, "minute": 17}
